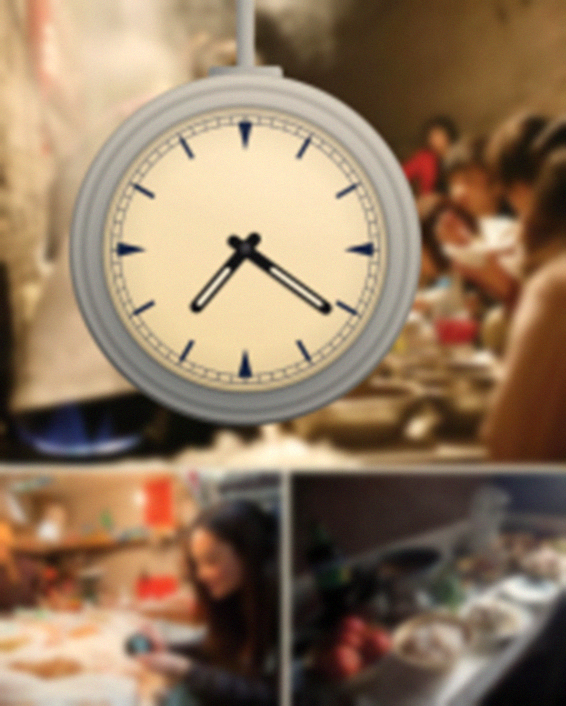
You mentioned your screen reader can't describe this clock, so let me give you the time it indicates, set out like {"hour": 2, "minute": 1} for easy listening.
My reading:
{"hour": 7, "minute": 21}
